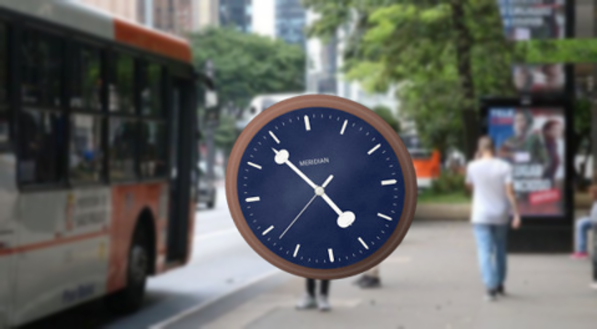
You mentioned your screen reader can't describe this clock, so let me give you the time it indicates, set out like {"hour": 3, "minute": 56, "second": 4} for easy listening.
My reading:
{"hour": 4, "minute": 53, "second": 38}
